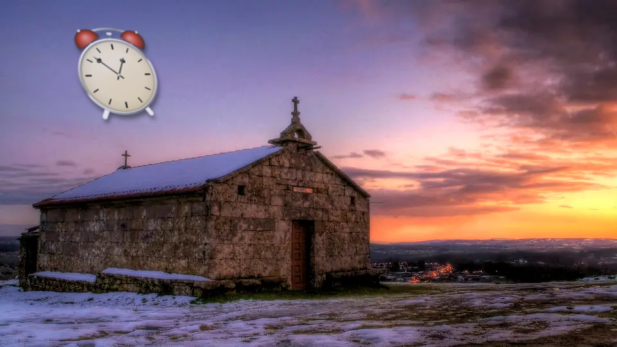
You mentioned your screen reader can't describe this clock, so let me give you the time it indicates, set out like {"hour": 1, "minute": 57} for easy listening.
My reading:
{"hour": 12, "minute": 52}
